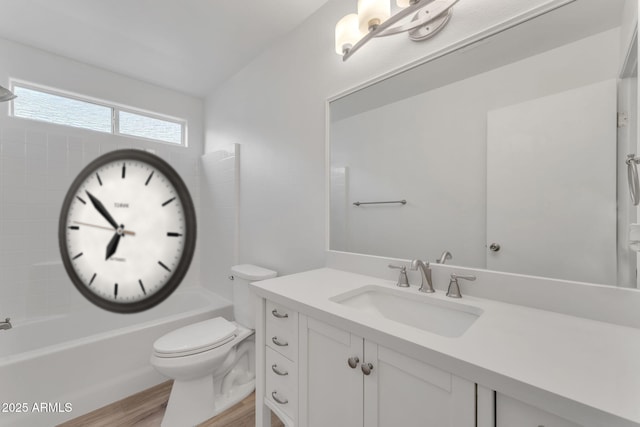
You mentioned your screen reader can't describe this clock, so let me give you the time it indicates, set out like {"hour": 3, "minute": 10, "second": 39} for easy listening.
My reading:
{"hour": 6, "minute": 51, "second": 46}
